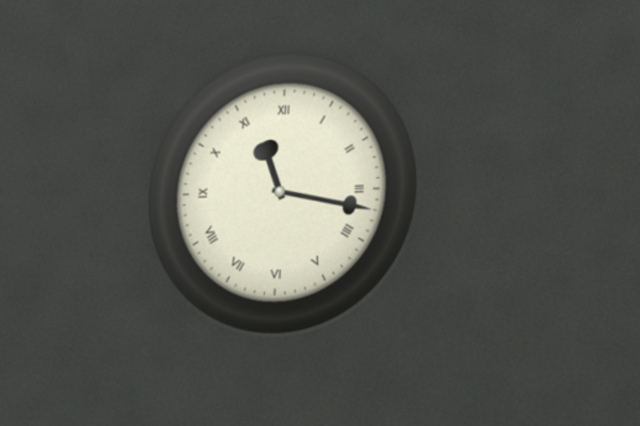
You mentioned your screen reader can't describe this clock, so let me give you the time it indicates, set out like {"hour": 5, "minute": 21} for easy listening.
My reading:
{"hour": 11, "minute": 17}
